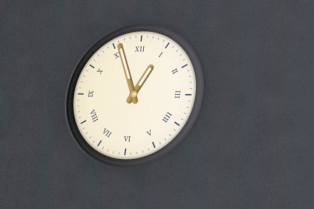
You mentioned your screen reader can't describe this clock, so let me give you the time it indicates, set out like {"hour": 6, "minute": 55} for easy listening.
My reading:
{"hour": 12, "minute": 56}
